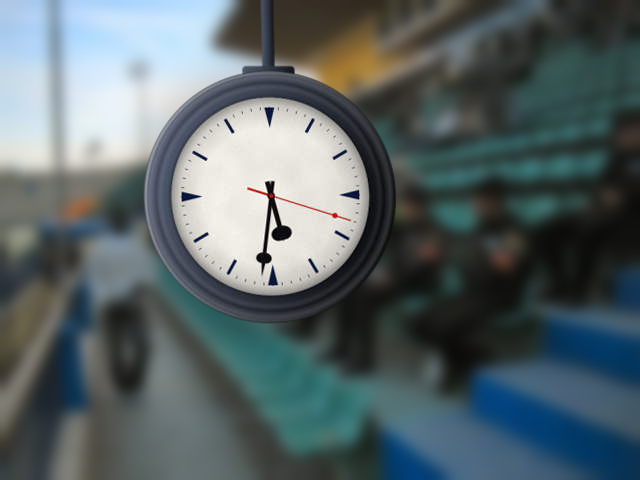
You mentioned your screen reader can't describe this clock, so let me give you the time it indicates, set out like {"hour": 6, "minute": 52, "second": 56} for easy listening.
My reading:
{"hour": 5, "minute": 31, "second": 18}
